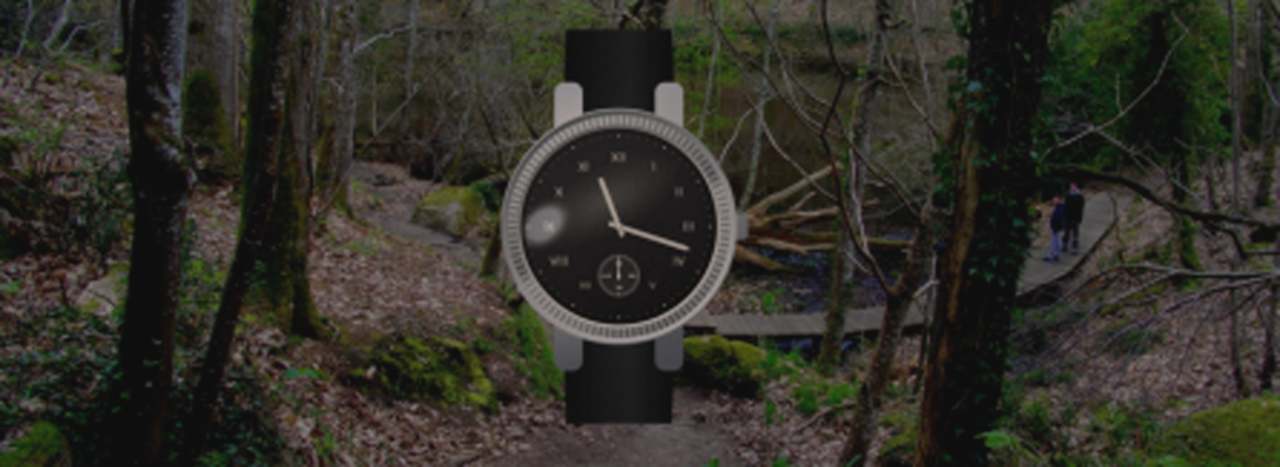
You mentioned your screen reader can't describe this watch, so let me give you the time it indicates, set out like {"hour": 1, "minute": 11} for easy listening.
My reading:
{"hour": 11, "minute": 18}
